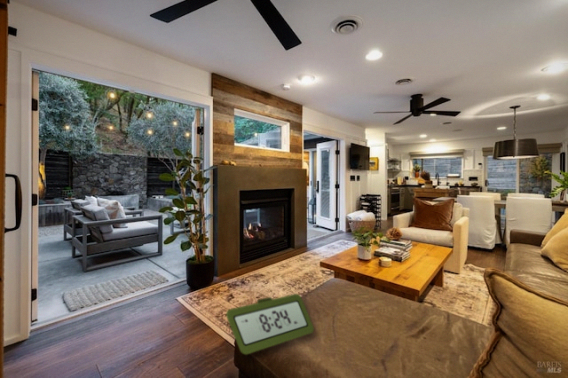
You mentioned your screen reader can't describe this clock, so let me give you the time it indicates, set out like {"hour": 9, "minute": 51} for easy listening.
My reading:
{"hour": 8, "minute": 24}
